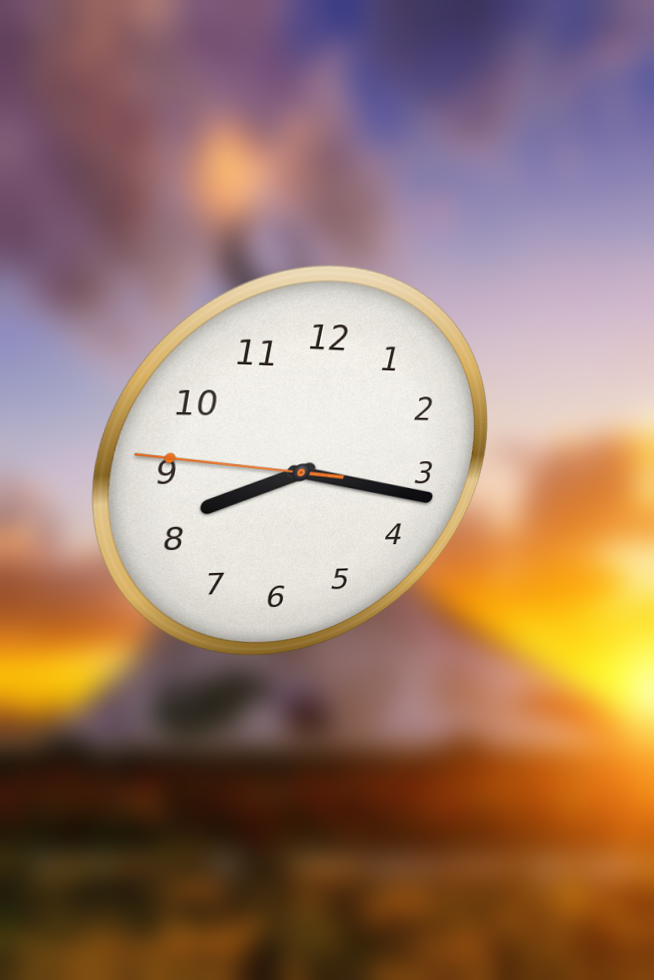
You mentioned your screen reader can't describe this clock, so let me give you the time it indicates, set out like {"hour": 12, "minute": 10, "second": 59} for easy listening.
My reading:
{"hour": 8, "minute": 16, "second": 46}
